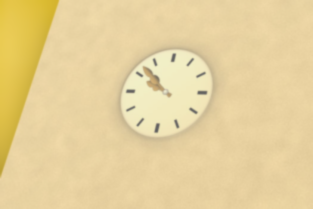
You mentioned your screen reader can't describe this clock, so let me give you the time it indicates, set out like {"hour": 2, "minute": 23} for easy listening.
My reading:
{"hour": 9, "minute": 52}
